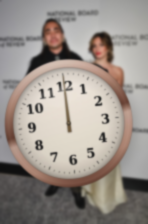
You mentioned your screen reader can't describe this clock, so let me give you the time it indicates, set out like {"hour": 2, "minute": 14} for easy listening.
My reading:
{"hour": 12, "minute": 0}
